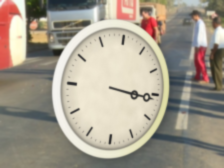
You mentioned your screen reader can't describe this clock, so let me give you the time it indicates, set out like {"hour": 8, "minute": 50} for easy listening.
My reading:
{"hour": 3, "minute": 16}
